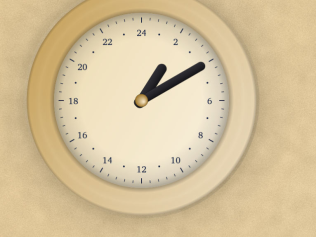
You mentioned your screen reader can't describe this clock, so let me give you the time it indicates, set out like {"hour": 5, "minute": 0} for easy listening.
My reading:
{"hour": 2, "minute": 10}
